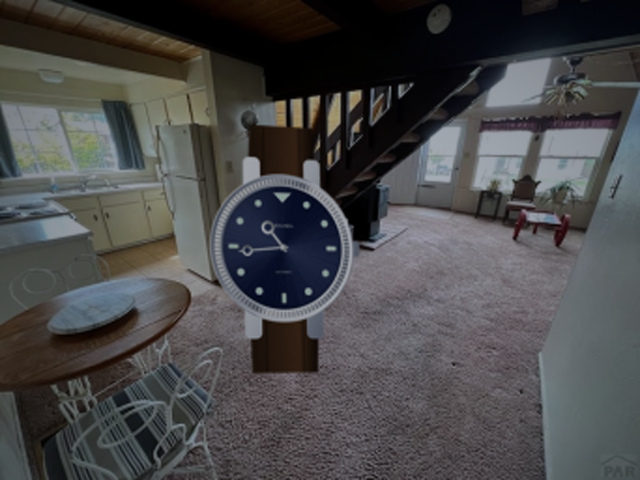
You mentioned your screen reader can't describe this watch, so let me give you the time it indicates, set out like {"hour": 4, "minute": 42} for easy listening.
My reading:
{"hour": 10, "minute": 44}
